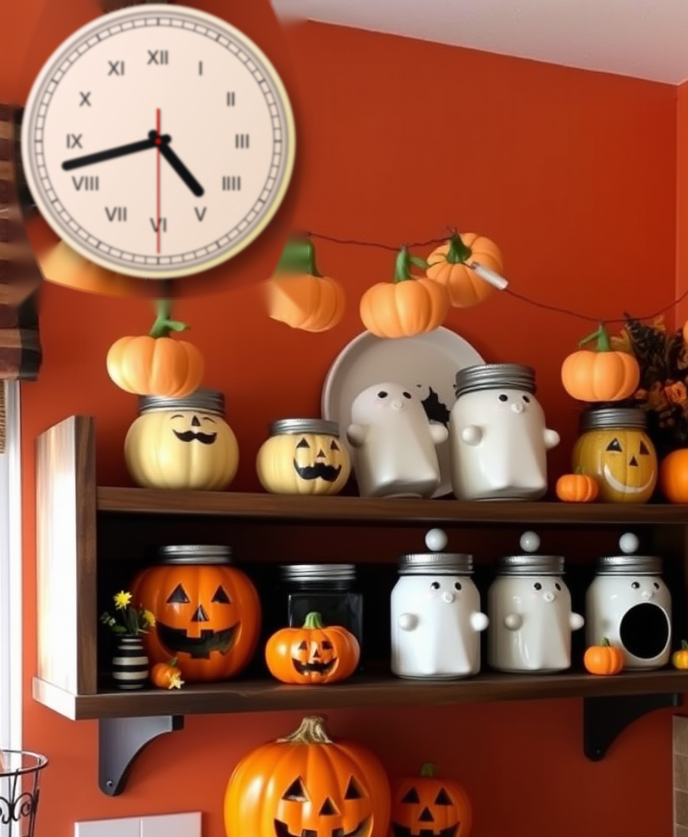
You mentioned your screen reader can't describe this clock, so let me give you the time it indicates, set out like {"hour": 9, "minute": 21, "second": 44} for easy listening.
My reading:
{"hour": 4, "minute": 42, "second": 30}
